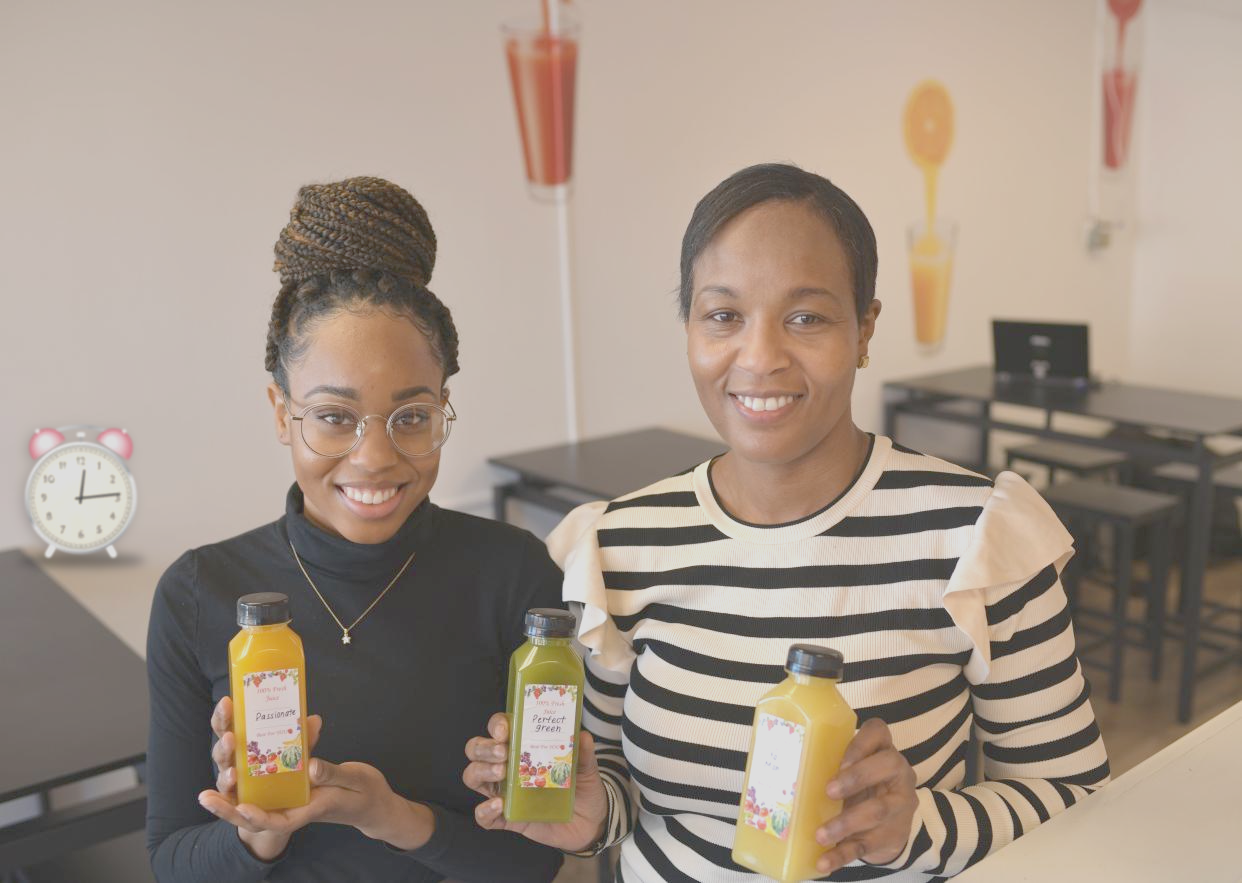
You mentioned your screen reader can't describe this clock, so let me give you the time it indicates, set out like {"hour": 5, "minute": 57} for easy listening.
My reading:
{"hour": 12, "minute": 14}
